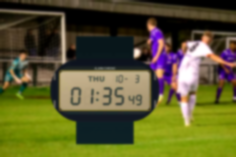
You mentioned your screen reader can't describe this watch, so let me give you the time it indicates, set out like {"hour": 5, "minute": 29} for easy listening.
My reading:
{"hour": 1, "minute": 35}
